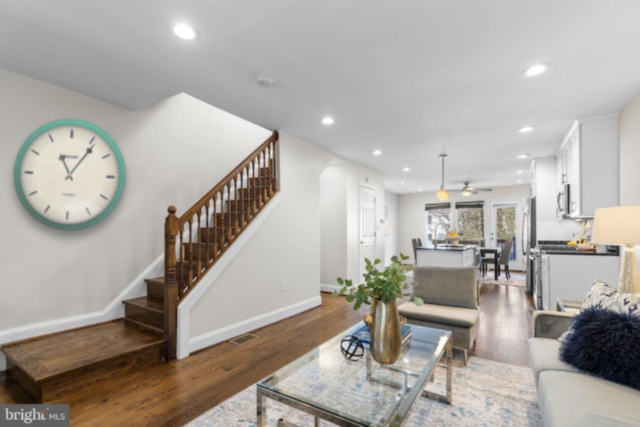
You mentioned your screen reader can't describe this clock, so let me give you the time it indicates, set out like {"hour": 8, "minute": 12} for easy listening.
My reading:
{"hour": 11, "minute": 6}
